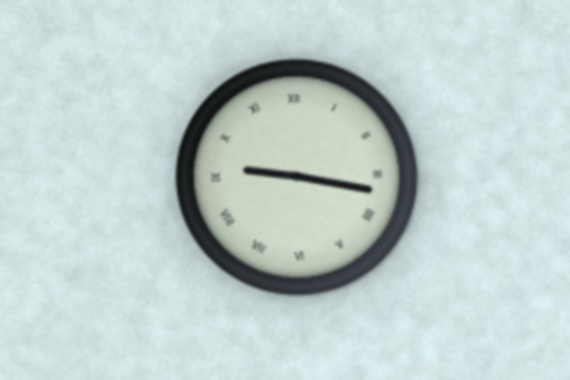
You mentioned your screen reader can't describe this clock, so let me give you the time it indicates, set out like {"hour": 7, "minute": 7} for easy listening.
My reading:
{"hour": 9, "minute": 17}
